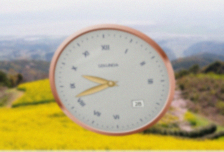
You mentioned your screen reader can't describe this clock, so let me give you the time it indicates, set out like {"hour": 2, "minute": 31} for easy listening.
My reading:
{"hour": 9, "minute": 42}
